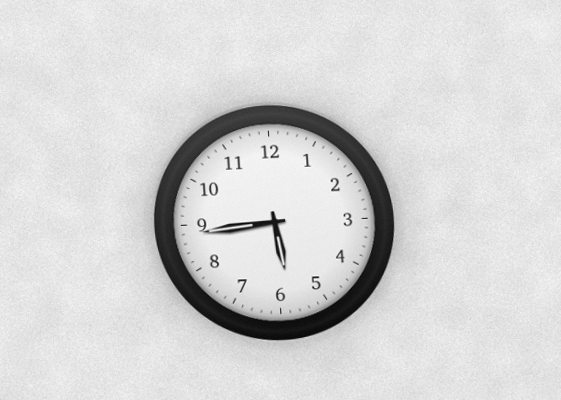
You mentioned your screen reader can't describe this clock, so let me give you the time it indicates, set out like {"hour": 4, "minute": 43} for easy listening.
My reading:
{"hour": 5, "minute": 44}
